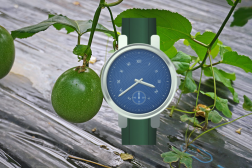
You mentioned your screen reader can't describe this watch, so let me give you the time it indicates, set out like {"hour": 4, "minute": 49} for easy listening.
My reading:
{"hour": 3, "minute": 39}
